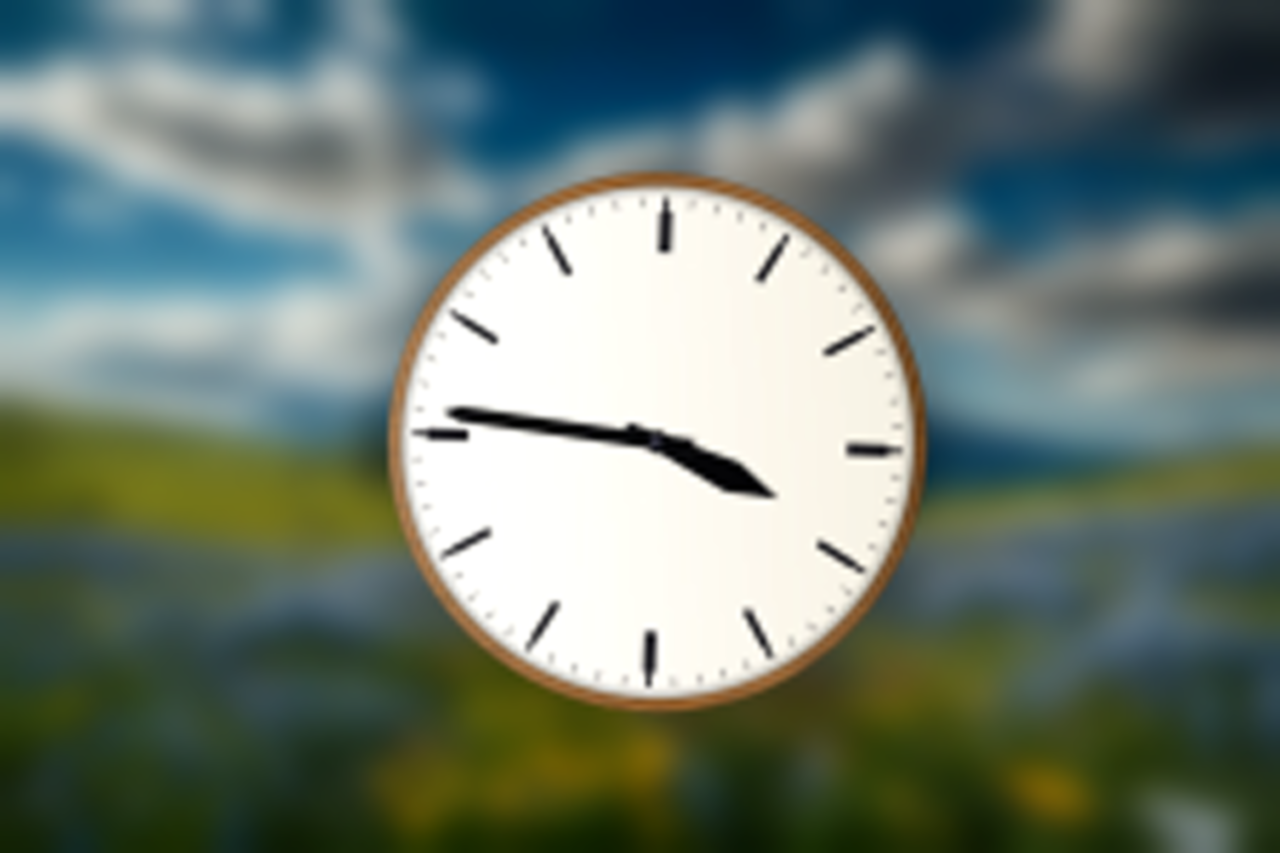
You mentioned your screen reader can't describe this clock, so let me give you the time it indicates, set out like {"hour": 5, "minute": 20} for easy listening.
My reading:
{"hour": 3, "minute": 46}
